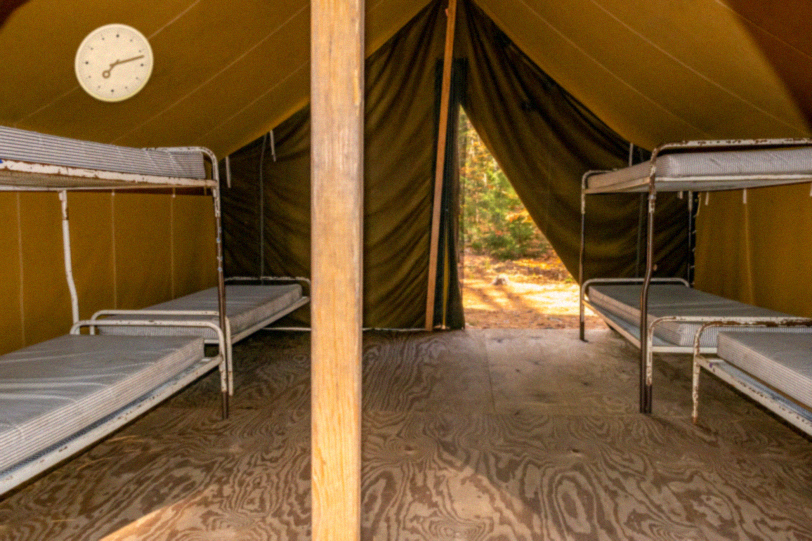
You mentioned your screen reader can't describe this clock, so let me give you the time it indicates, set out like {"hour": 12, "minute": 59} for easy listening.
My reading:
{"hour": 7, "minute": 12}
